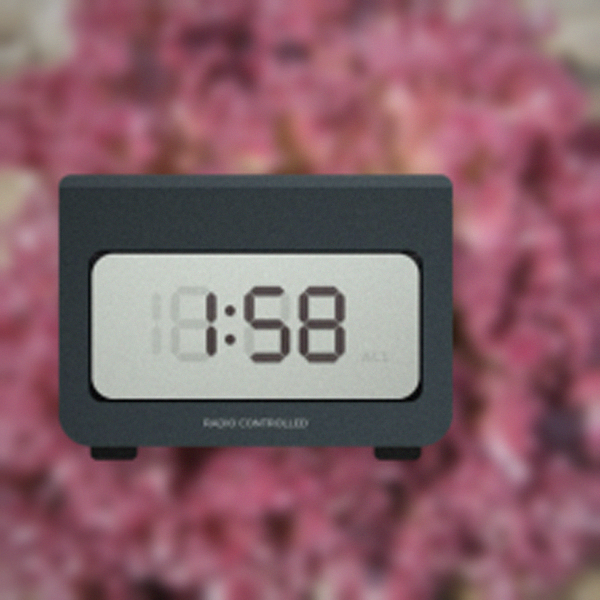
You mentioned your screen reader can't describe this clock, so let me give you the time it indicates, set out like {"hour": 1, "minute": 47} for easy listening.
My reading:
{"hour": 1, "minute": 58}
